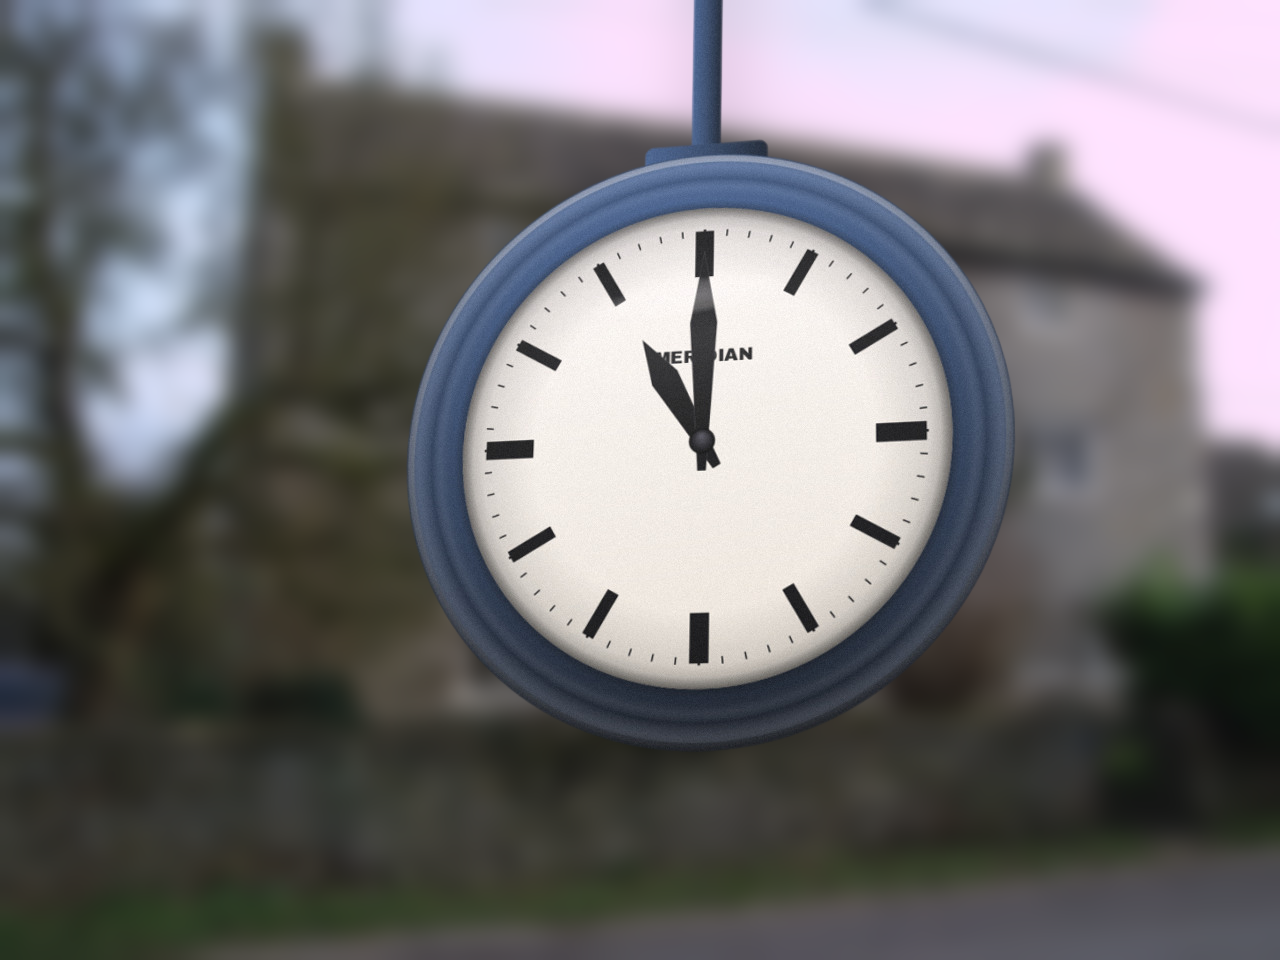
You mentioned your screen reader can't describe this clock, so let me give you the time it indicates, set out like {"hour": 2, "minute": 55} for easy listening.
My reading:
{"hour": 11, "minute": 0}
